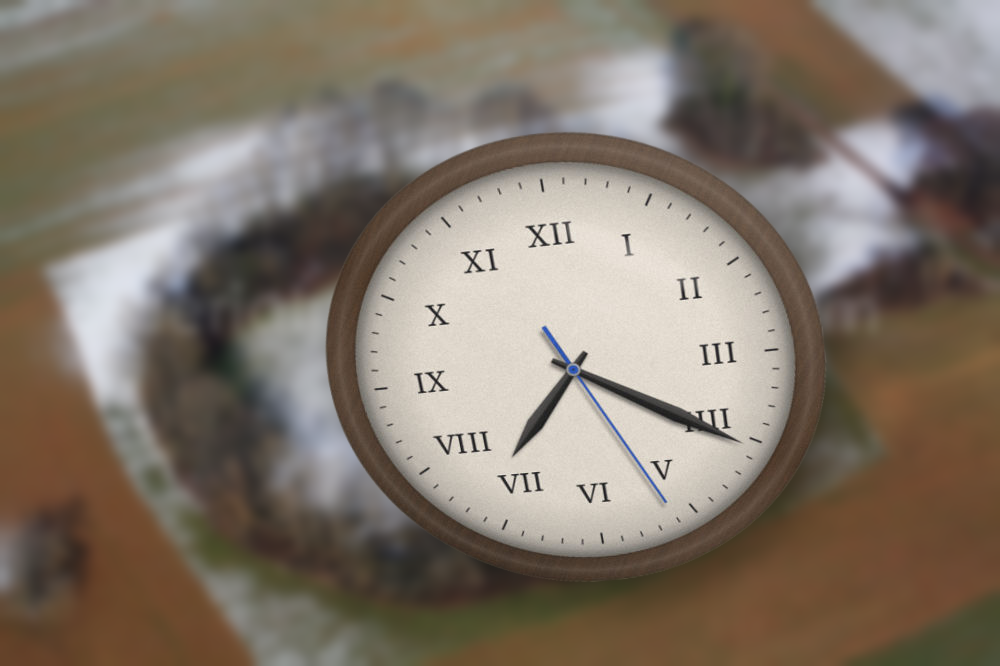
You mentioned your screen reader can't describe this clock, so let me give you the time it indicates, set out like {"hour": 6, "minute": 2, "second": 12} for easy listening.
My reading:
{"hour": 7, "minute": 20, "second": 26}
